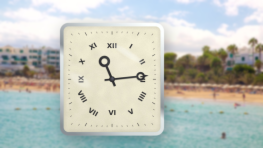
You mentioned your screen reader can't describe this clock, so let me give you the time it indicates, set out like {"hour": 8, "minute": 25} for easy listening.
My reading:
{"hour": 11, "minute": 14}
